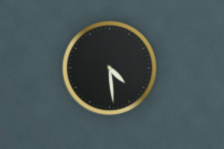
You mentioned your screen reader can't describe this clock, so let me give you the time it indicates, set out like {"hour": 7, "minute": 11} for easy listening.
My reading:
{"hour": 4, "minute": 29}
